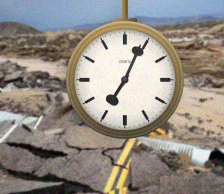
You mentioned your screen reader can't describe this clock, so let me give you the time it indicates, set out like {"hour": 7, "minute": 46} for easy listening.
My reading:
{"hour": 7, "minute": 4}
